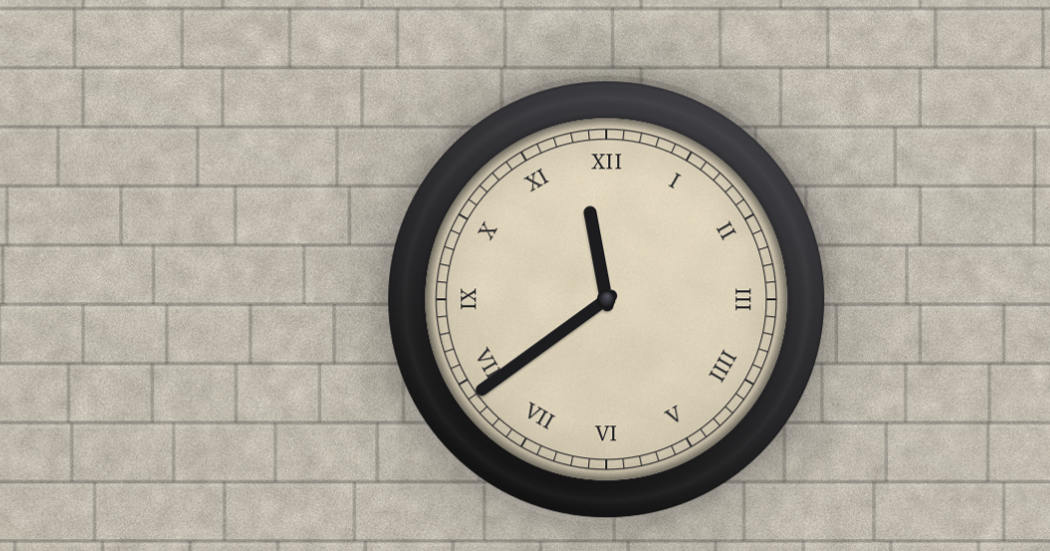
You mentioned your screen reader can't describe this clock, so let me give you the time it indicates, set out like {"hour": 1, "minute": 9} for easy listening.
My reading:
{"hour": 11, "minute": 39}
